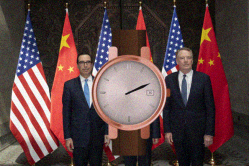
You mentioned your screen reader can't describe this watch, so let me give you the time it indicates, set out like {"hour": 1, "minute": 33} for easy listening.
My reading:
{"hour": 2, "minute": 11}
